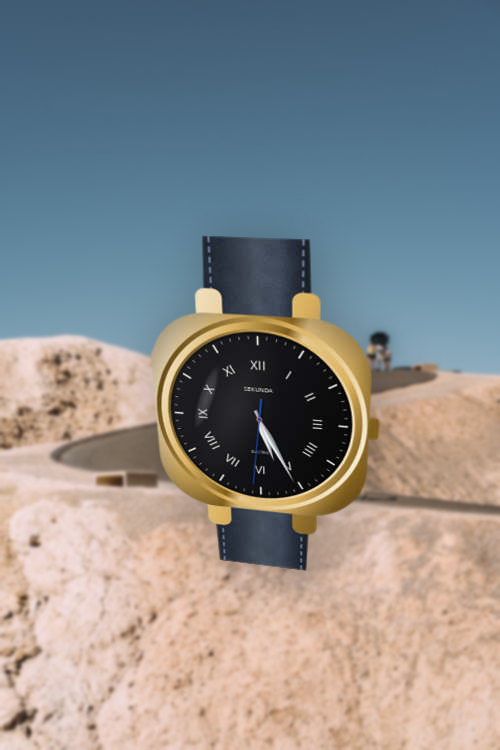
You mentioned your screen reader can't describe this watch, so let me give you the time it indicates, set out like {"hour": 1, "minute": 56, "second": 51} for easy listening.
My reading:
{"hour": 5, "minute": 25, "second": 31}
